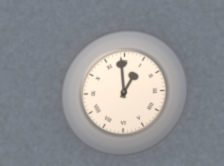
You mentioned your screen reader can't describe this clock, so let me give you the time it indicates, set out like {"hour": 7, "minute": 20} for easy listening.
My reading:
{"hour": 12, "minute": 59}
